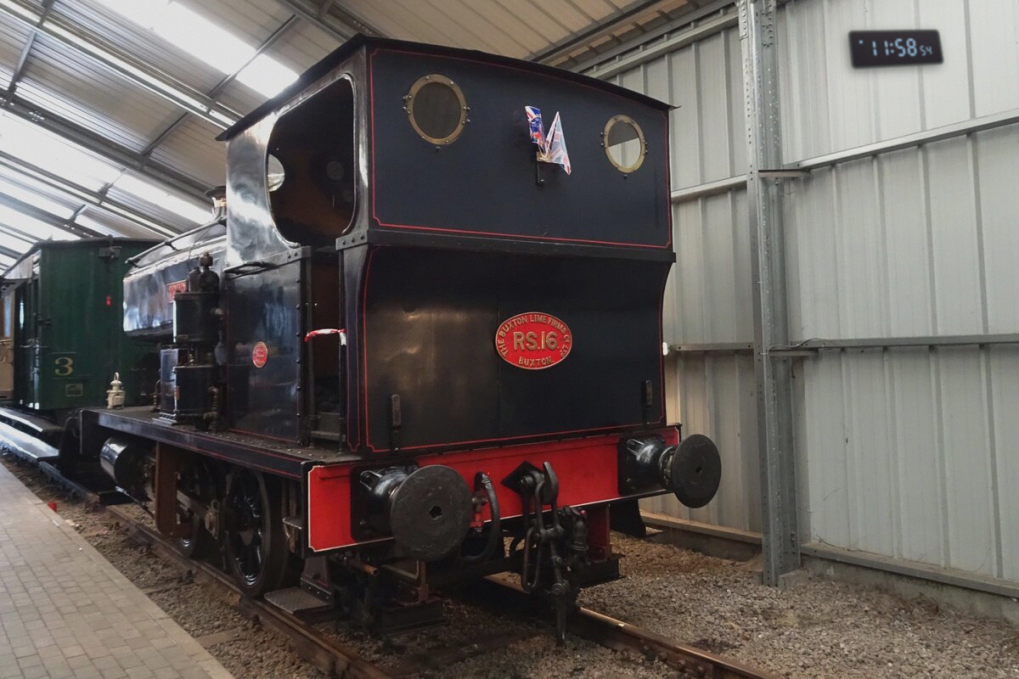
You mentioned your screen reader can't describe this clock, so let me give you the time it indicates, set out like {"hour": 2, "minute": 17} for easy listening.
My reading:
{"hour": 11, "minute": 58}
